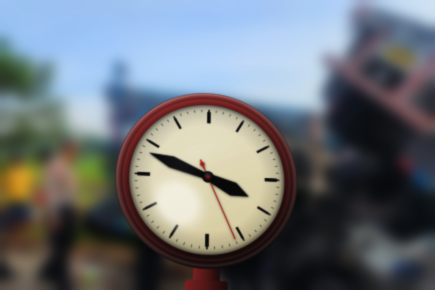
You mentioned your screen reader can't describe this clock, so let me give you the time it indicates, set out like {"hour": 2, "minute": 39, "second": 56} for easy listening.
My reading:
{"hour": 3, "minute": 48, "second": 26}
